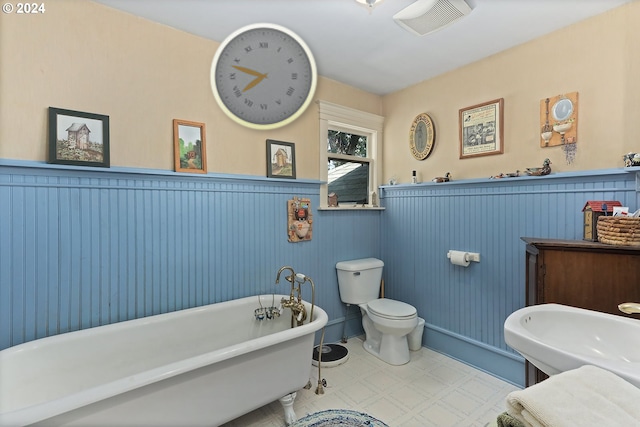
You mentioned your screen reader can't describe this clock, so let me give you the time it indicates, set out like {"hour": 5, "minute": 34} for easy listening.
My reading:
{"hour": 7, "minute": 48}
